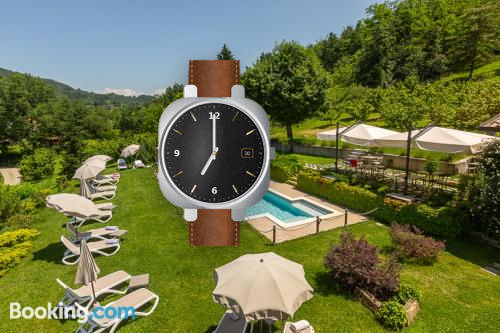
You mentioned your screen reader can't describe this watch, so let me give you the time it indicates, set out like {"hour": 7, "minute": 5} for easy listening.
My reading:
{"hour": 7, "minute": 0}
